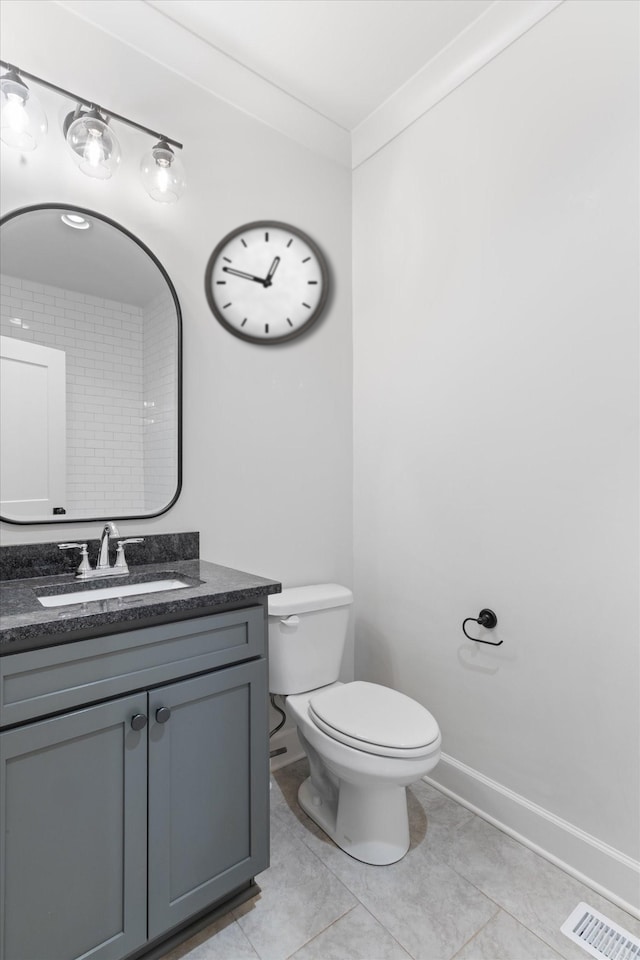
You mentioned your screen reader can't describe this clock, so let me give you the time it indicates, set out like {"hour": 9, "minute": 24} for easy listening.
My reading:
{"hour": 12, "minute": 48}
